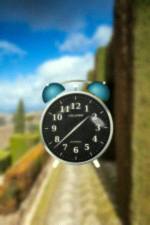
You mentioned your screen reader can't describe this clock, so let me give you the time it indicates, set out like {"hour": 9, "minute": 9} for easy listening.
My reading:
{"hour": 1, "minute": 38}
